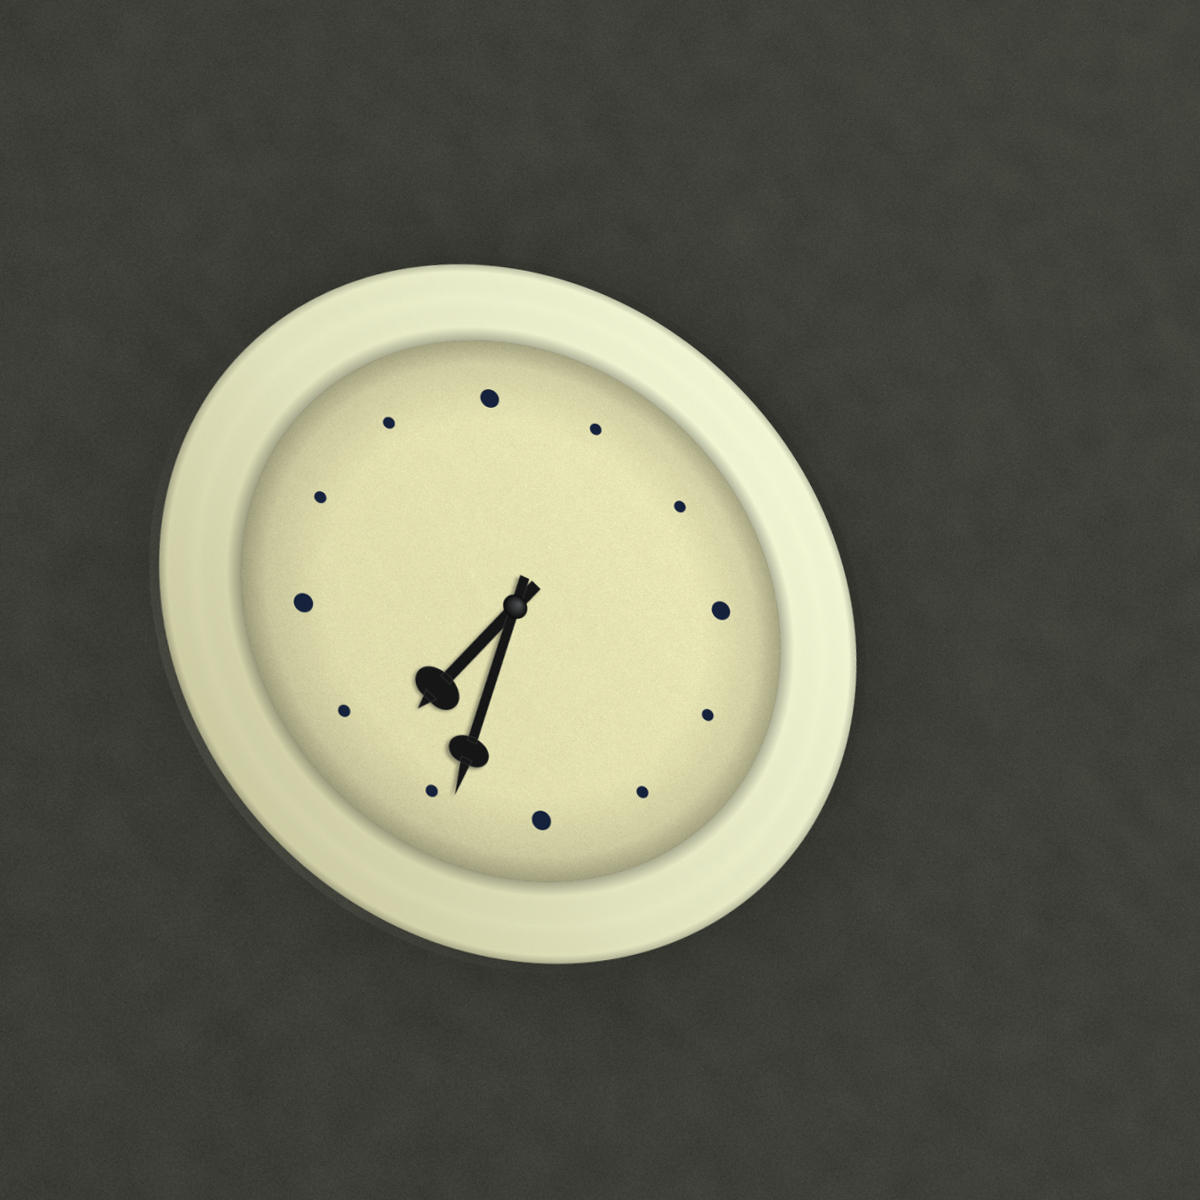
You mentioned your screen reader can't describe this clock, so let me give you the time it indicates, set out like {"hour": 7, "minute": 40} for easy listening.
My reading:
{"hour": 7, "minute": 34}
